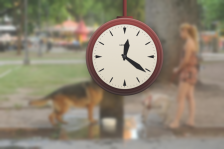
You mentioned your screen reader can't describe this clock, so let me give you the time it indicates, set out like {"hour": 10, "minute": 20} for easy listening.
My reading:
{"hour": 12, "minute": 21}
